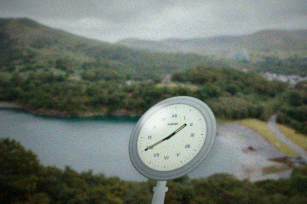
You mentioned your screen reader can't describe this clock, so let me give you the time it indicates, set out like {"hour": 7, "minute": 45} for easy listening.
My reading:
{"hour": 1, "minute": 40}
